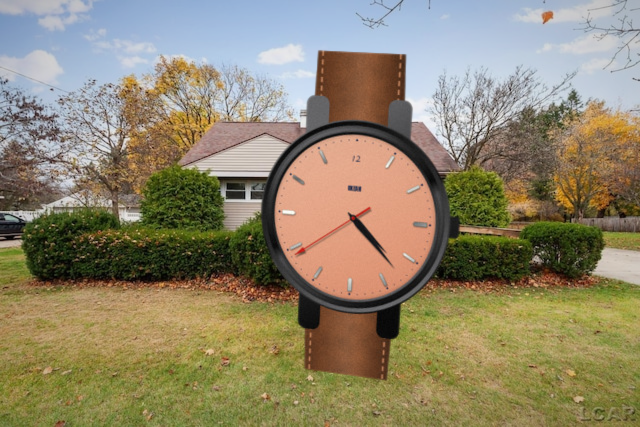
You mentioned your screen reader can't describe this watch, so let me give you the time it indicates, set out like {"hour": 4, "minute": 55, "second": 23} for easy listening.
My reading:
{"hour": 4, "minute": 22, "second": 39}
